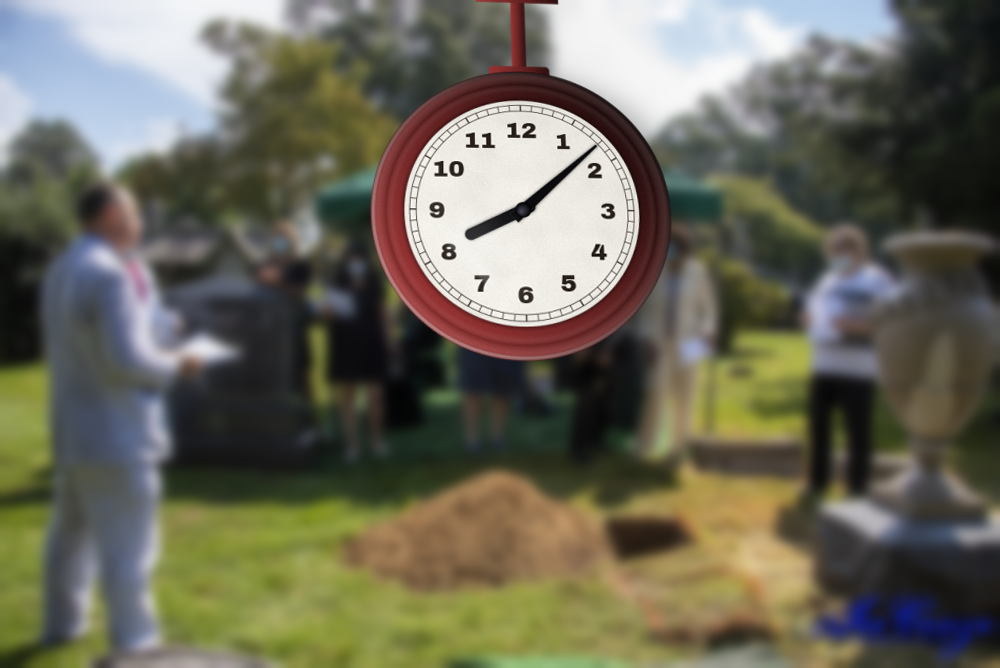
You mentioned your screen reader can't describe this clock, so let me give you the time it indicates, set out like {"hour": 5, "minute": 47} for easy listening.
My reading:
{"hour": 8, "minute": 8}
